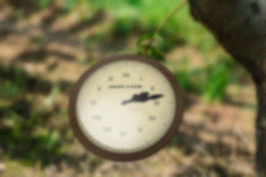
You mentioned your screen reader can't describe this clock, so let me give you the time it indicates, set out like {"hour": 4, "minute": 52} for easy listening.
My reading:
{"hour": 2, "minute": 13}
